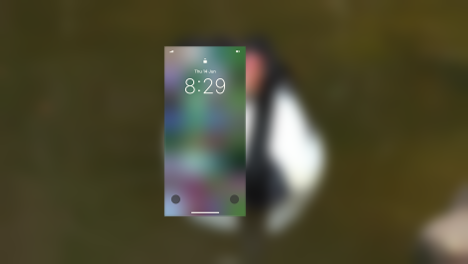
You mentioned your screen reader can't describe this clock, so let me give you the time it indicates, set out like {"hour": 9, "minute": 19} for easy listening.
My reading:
{"hour": 8, "minute": 29}
